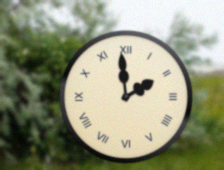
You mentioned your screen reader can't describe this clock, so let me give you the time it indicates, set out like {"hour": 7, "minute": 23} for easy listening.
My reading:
{"hour": 1, "minute": 59}
